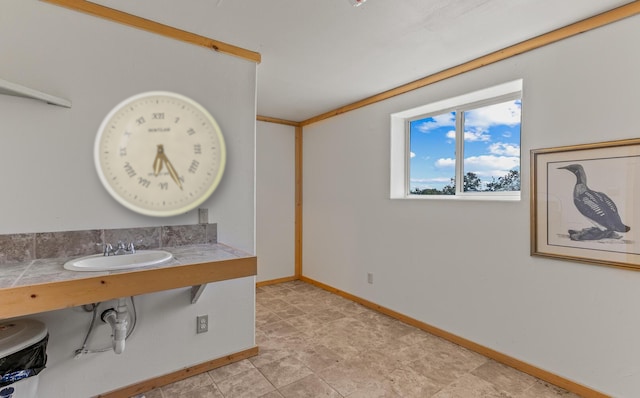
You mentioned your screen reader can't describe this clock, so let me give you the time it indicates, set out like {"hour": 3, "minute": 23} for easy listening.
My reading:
{"hour": 6, "minute": 26}
